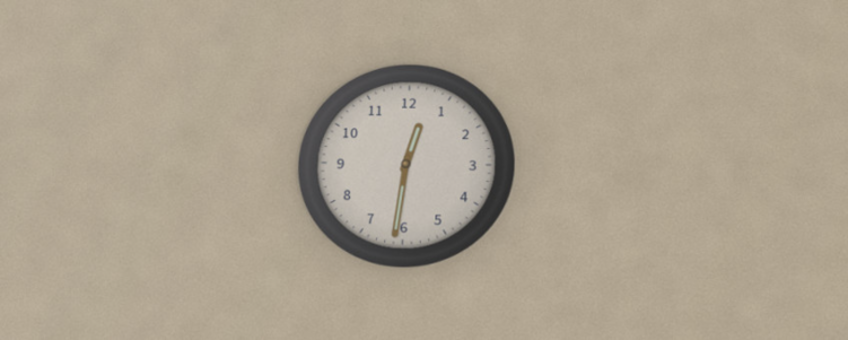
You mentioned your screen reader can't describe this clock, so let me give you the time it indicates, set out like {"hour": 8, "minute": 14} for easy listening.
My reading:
{"hour": 12, "minute": 31}
